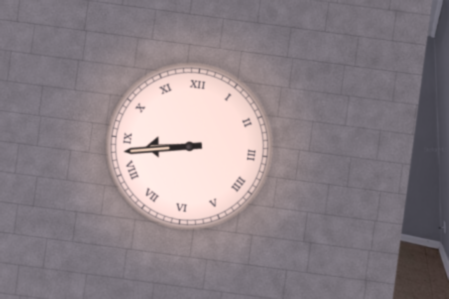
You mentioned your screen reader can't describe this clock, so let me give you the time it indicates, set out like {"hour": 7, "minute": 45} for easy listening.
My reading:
{"hour": 8, "minute": 43}
